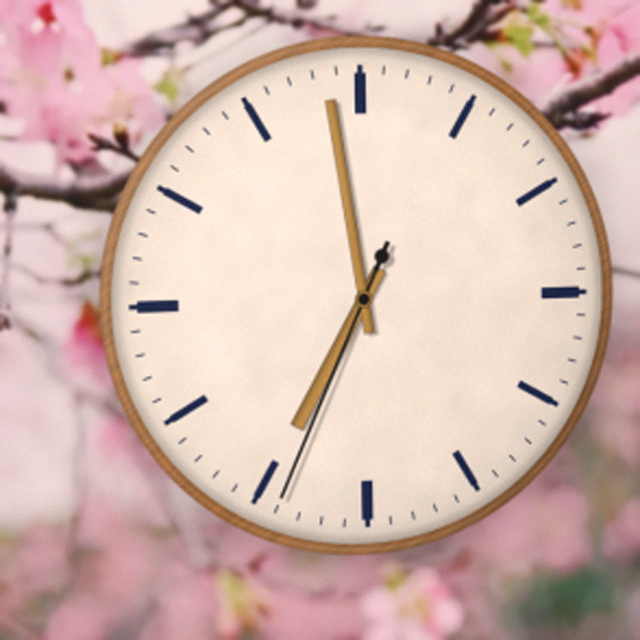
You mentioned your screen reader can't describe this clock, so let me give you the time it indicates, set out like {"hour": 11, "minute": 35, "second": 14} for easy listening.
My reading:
{"hour": 6, "minute": 58, "second": 34}
